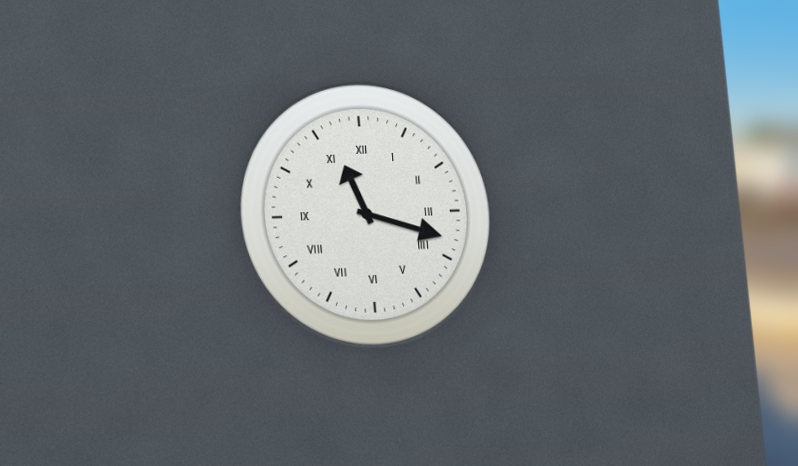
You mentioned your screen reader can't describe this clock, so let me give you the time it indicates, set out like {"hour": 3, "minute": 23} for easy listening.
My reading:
{"hour": 11, "minute": 18}
